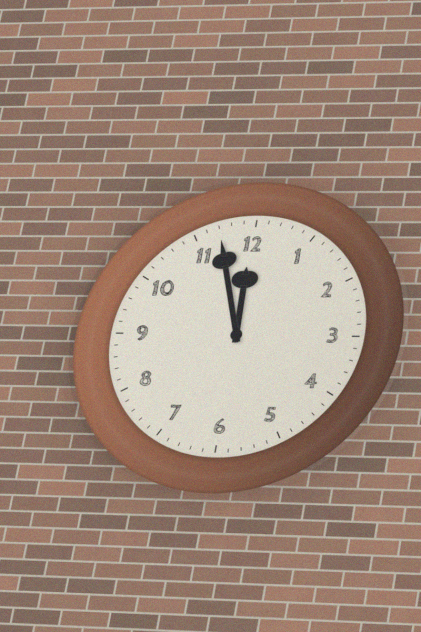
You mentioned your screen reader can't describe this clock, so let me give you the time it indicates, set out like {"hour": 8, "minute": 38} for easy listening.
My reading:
{"hour": 11, "minute": 57}
